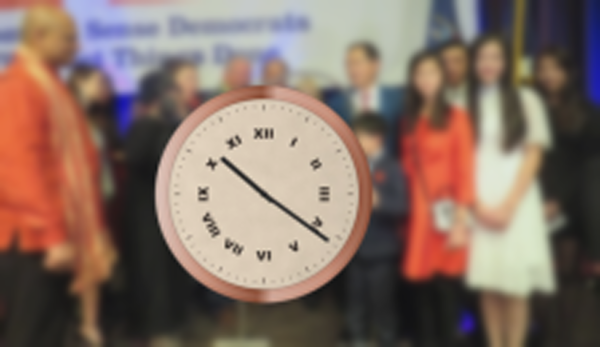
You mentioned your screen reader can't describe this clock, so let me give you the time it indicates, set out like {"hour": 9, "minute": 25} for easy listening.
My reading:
{"hour": 10, "minute": 21}
